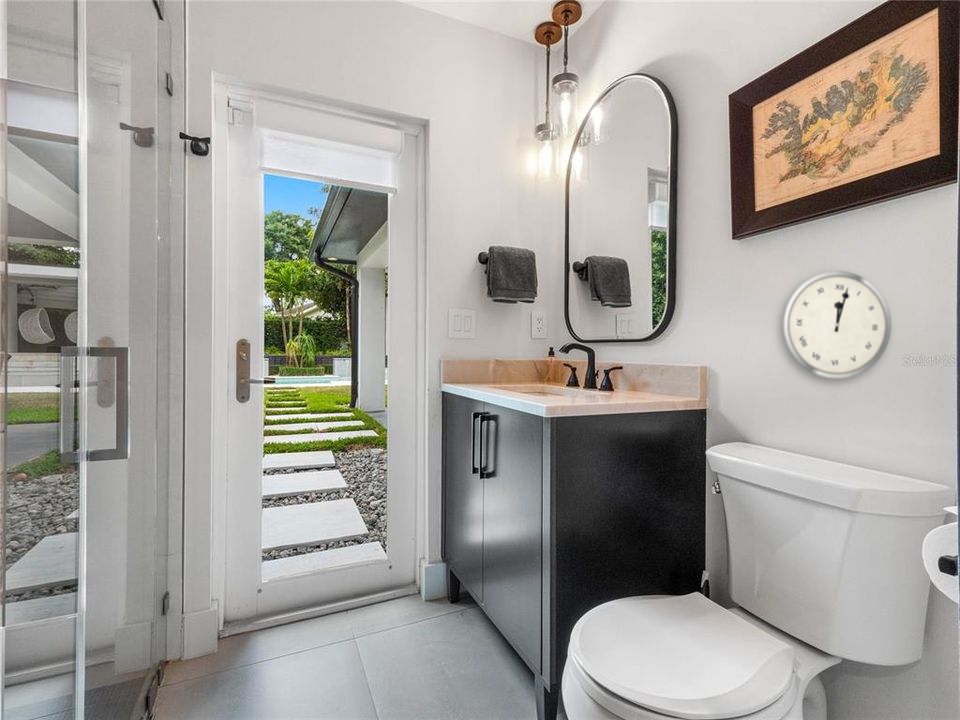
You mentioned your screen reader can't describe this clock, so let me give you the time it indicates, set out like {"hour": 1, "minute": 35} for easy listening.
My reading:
{"hour": 12, "minute": 2}
